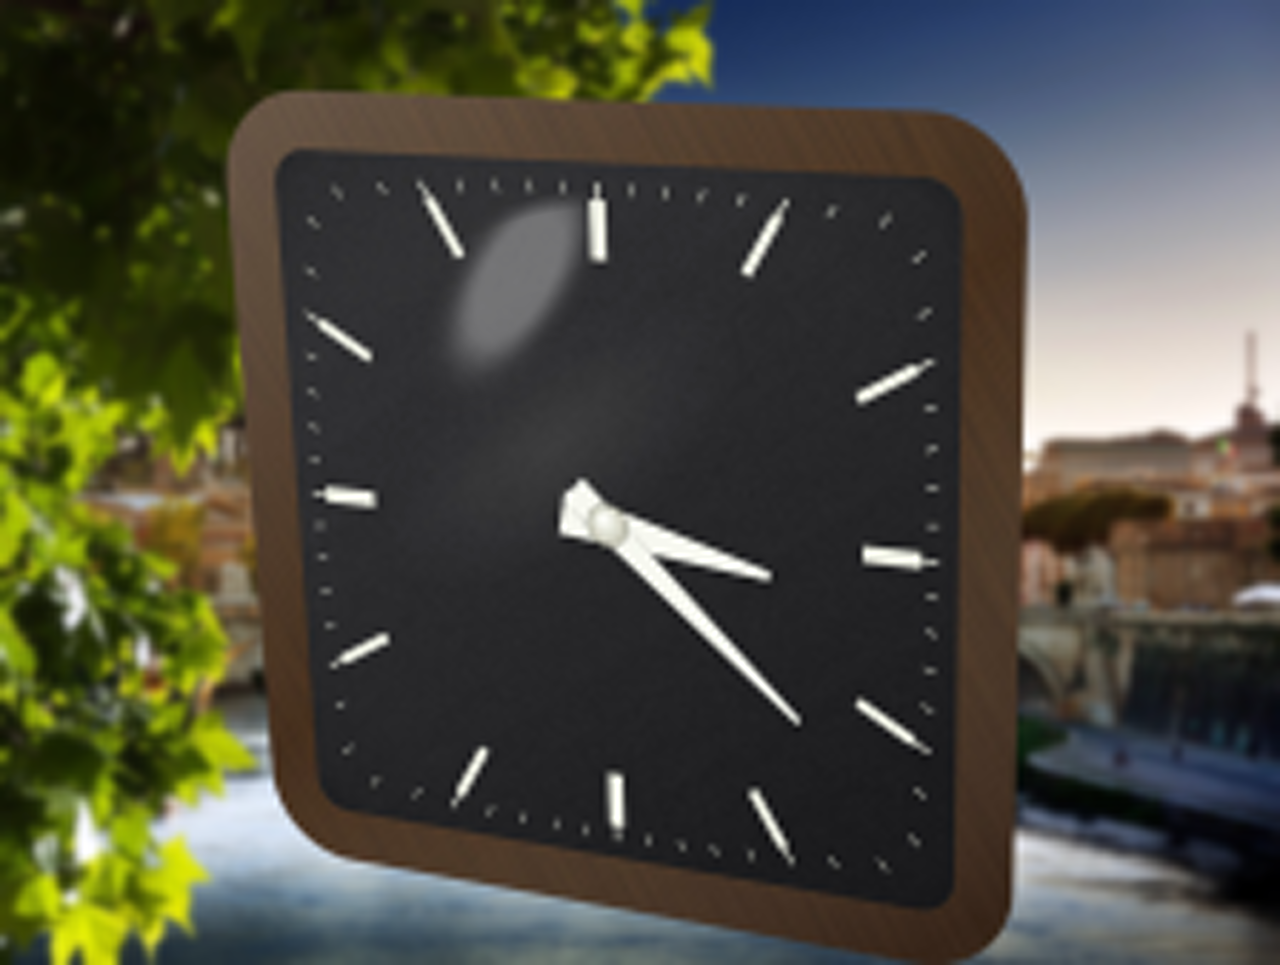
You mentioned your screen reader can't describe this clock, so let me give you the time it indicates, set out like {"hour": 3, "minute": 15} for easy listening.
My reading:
{"hour": 3, "minute": 22}
